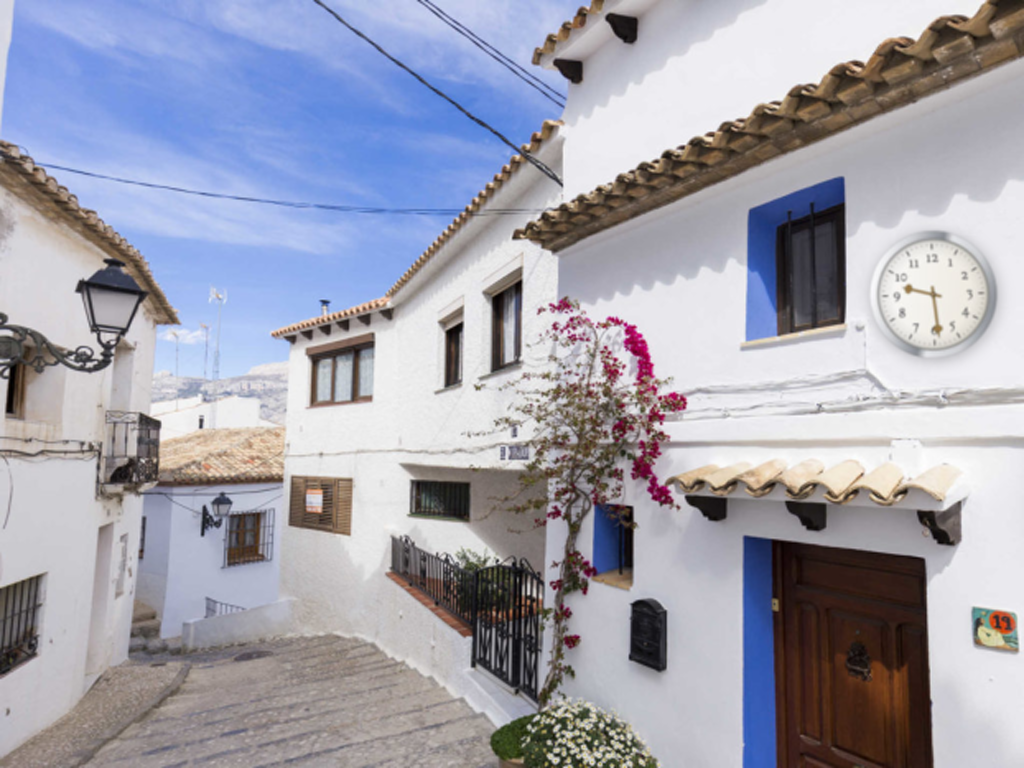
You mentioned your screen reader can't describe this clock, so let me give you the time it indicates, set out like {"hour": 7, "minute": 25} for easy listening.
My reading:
{"hour": 9, "minute": 29}
